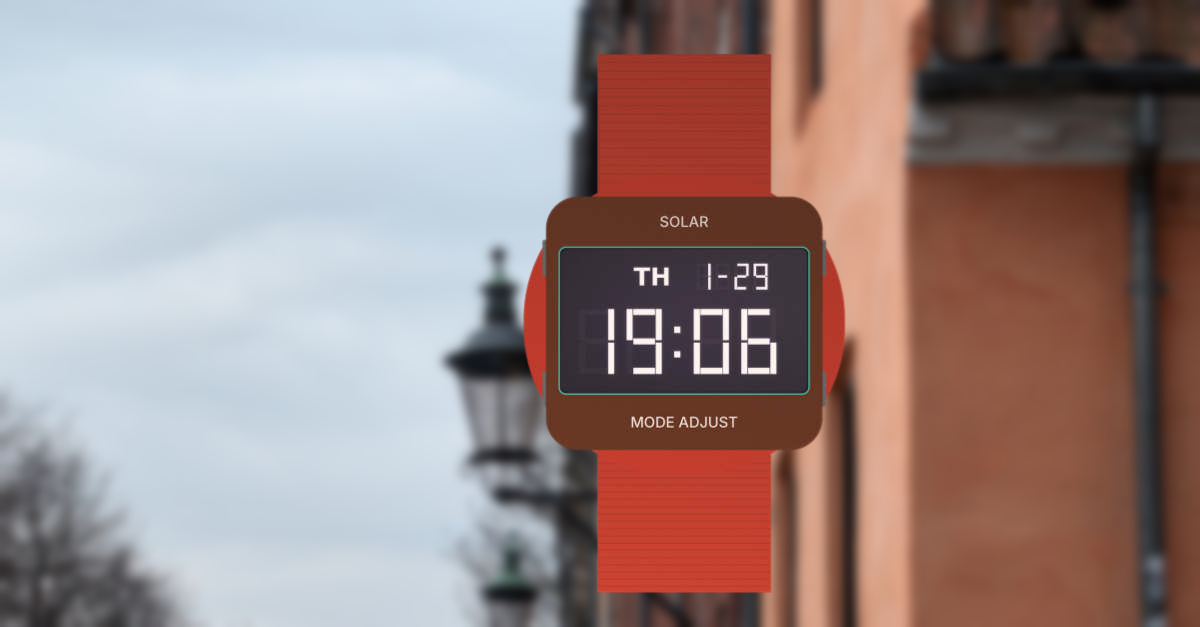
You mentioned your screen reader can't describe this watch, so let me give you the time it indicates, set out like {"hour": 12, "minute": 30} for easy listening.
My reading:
{"hour": 19, "minute": 6}
